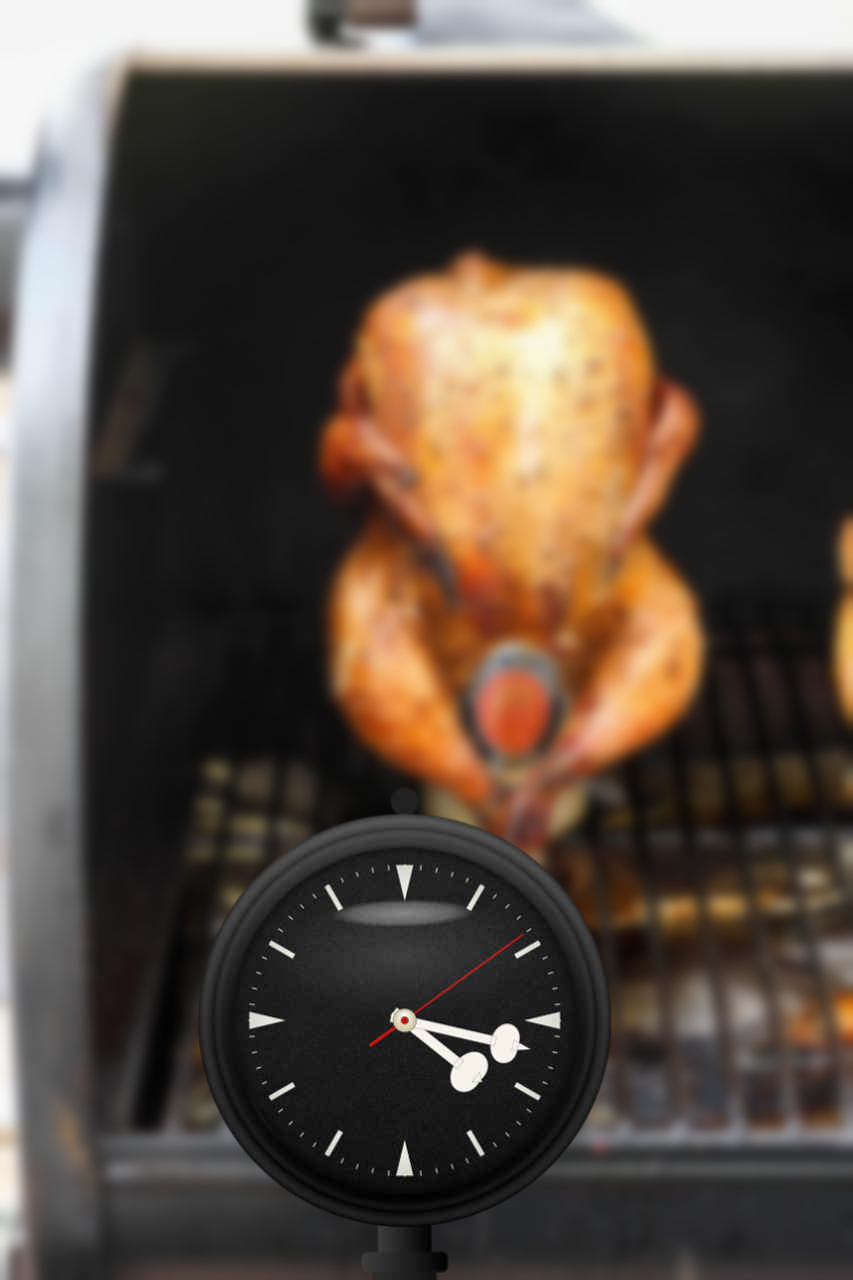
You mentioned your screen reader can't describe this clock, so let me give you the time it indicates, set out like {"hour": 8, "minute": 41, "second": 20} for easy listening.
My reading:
{"hour": 4, "minute": 17, "second": 9}
